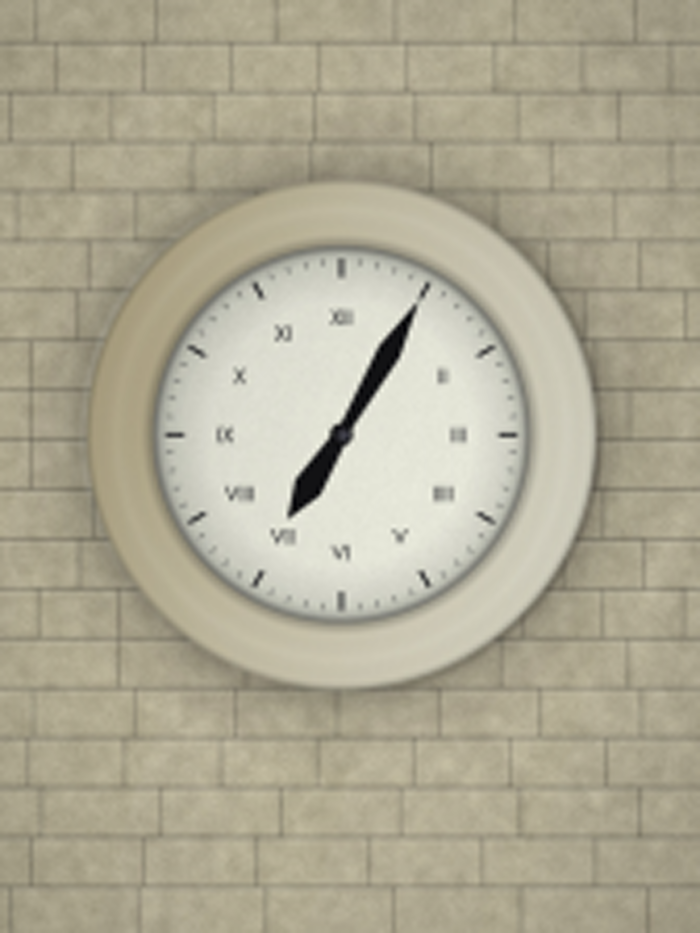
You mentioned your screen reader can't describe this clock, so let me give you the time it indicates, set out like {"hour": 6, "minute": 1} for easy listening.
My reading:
{"hour": 7, "minute": 5}
